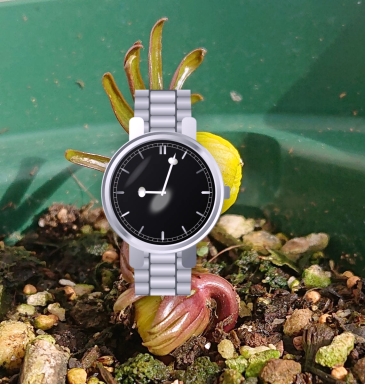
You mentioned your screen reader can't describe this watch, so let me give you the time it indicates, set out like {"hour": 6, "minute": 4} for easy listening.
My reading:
{"hour": 9, "minute": 3}
